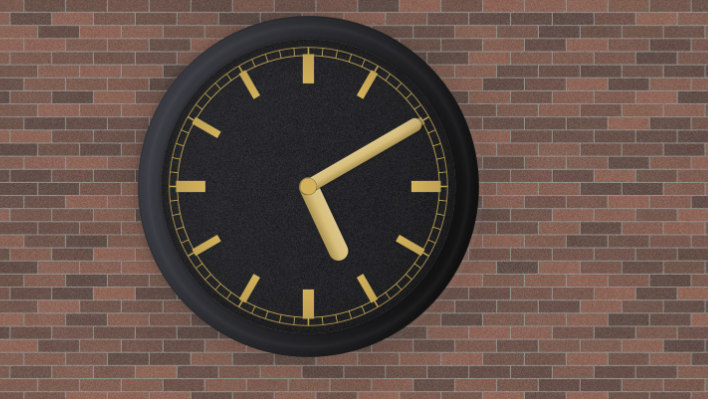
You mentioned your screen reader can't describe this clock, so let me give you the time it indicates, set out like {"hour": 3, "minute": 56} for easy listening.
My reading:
{"hour": 5, "minute": 10}
